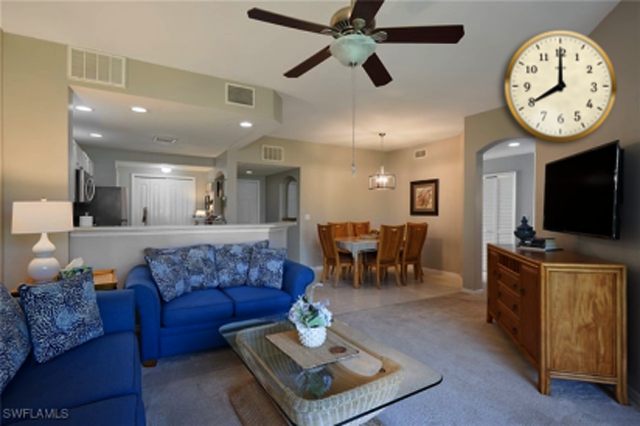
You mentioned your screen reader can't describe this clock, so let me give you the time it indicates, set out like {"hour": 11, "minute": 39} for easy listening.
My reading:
{"hour": 8, "minute": 0}
